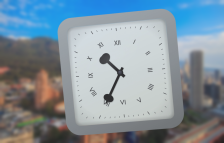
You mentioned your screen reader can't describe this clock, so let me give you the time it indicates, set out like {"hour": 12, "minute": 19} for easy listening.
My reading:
{"hour": 10, "minute": 35}
